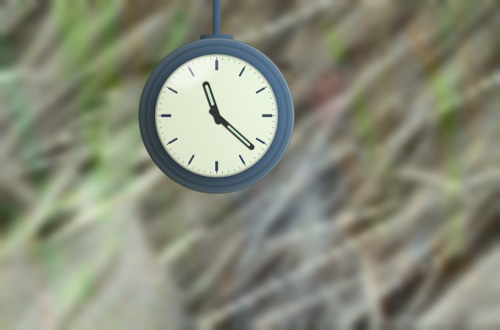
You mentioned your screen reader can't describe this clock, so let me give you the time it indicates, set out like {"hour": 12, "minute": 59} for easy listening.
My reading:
{"hour": 11, "minute": 22}
